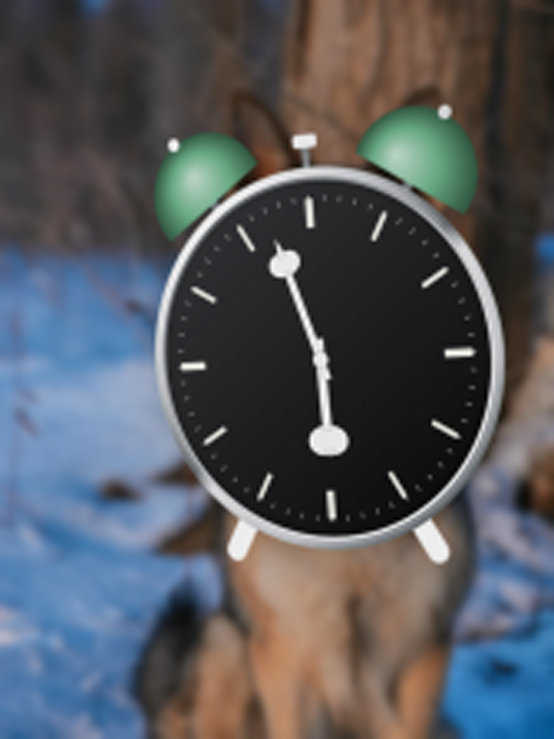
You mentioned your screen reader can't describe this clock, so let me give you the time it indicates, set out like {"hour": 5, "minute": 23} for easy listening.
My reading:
{"hour": 5, "minute": 57}
